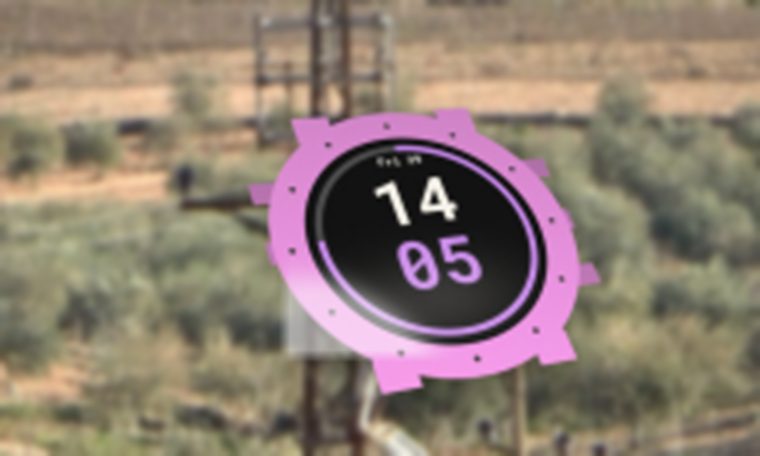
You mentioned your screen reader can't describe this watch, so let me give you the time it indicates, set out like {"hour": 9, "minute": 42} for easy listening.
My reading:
{"hour": 14, "minute": 5}
